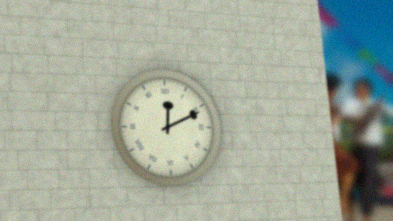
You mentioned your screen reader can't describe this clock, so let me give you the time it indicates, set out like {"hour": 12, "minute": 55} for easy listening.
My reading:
{"hour": 12, "minute": 11}
